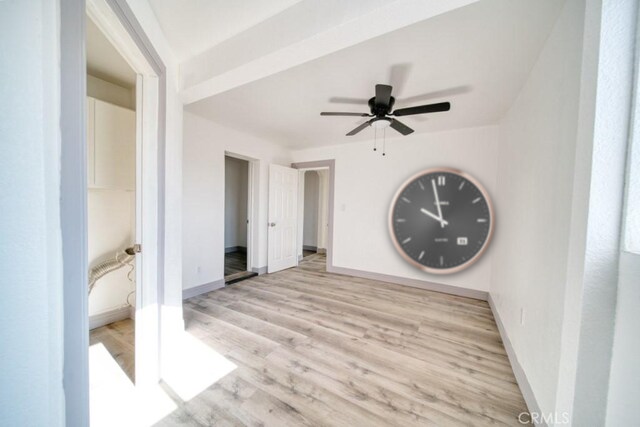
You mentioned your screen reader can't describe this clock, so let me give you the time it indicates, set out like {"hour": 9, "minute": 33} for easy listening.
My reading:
{"hour": 9, "minute": 58}
